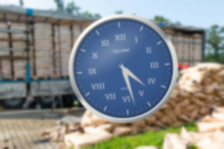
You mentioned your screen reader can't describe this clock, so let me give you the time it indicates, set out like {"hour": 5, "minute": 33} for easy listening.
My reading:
{"hour": 4, "minute": 28}
